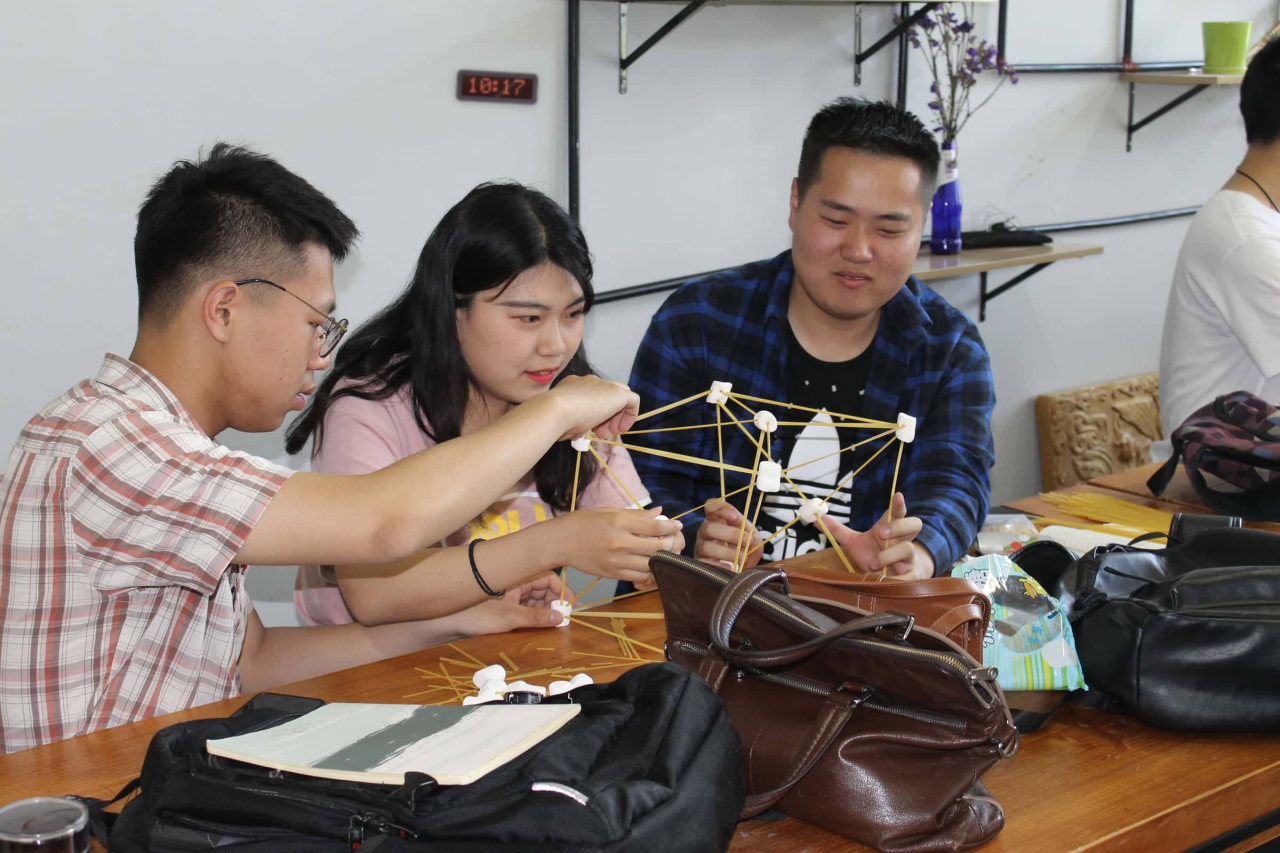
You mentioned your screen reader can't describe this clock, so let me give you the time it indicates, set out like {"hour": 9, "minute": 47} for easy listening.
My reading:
{"hour": 10, "minute": 17}
